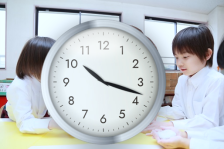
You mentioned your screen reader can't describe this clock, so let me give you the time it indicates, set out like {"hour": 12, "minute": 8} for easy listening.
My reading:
{"hour": 10, "minute": 18}
